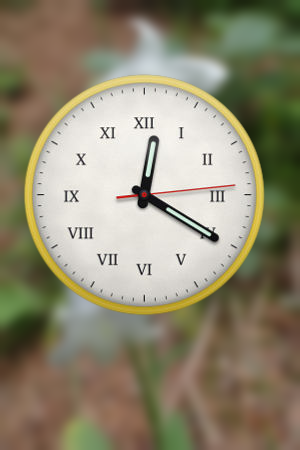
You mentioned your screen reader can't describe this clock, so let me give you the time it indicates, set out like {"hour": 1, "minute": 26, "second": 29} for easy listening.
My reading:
{"hour": 12, "minute": 20, "second": 14}
